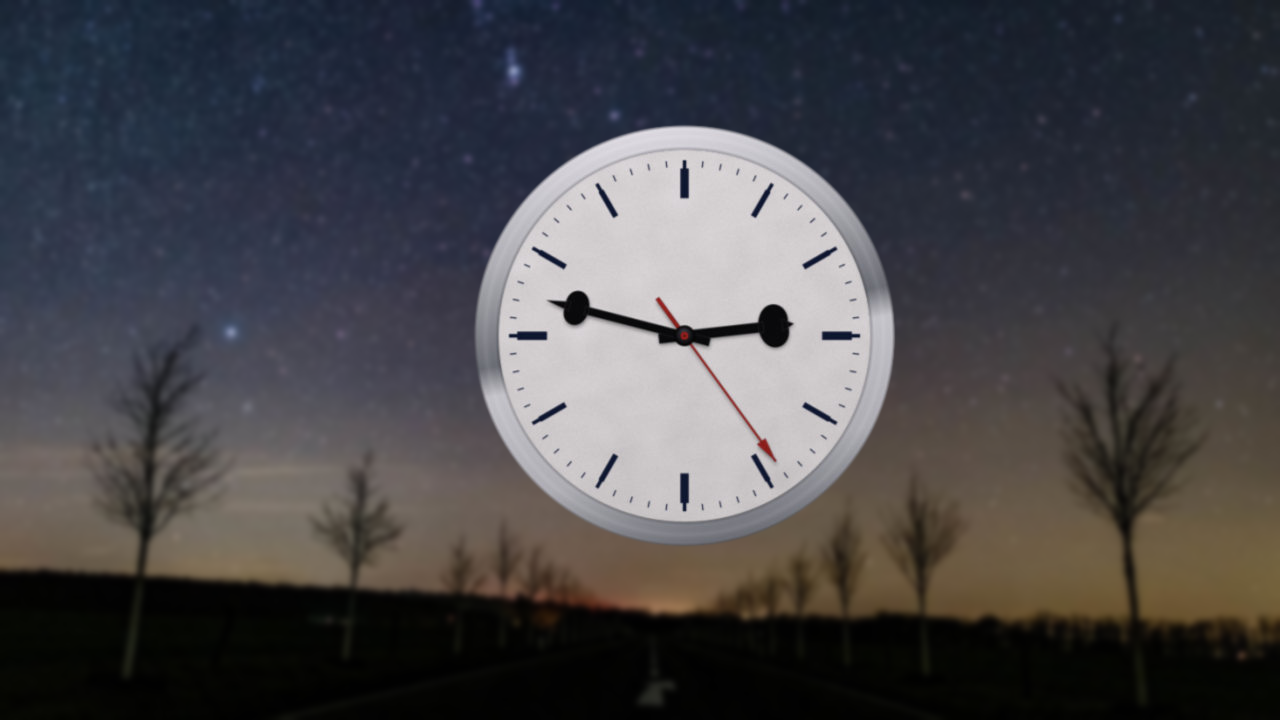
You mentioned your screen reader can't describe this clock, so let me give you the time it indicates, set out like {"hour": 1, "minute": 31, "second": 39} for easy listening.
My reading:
{"hour": 2, "minute": 47, "second": 24}
